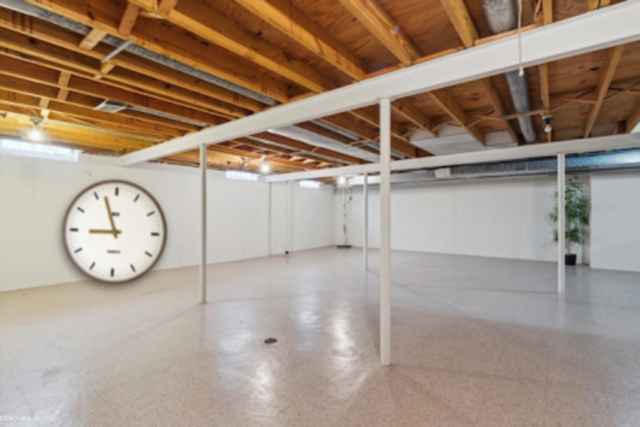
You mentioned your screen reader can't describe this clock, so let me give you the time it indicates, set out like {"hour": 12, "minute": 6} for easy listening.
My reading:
{"hour": 8, "minute": 57}
